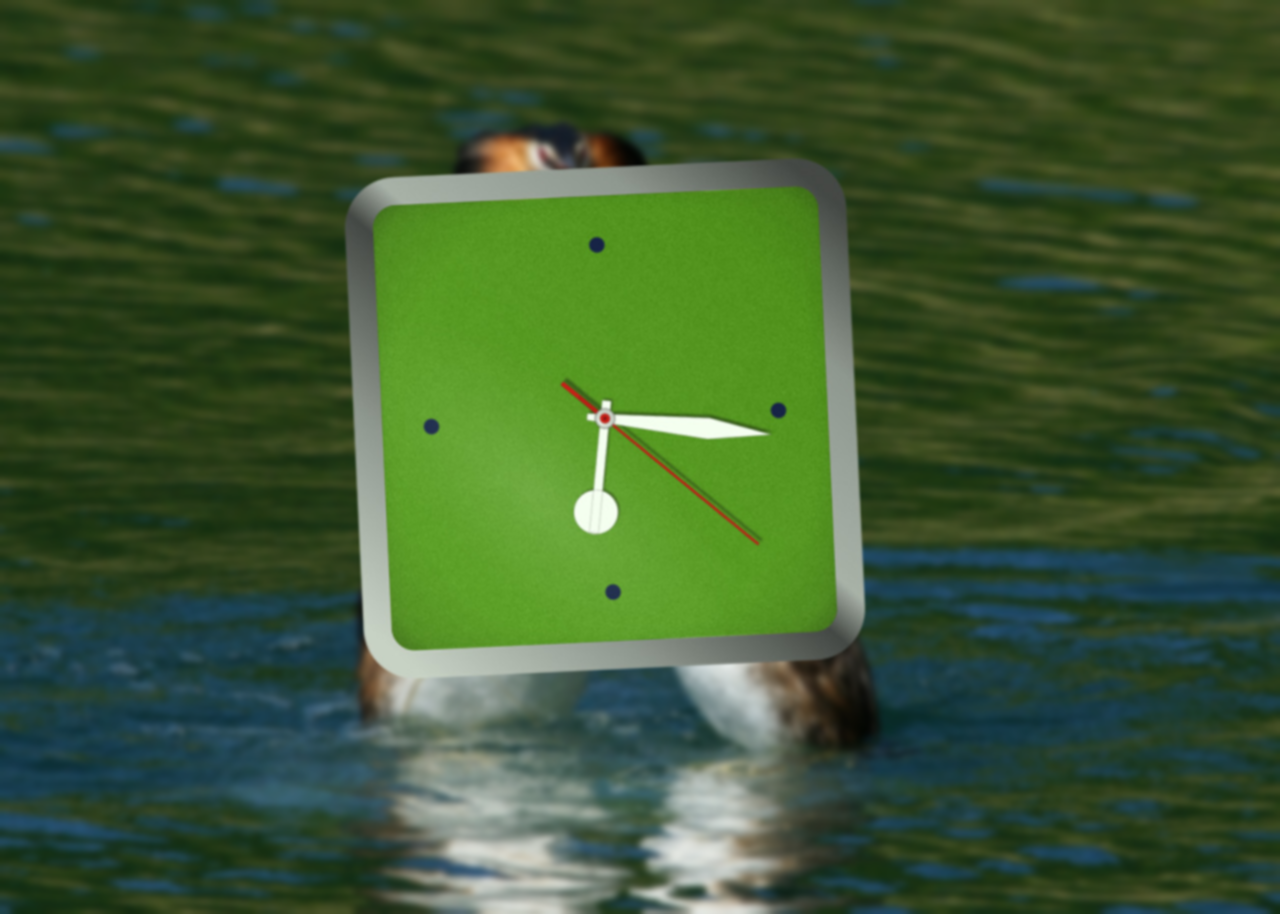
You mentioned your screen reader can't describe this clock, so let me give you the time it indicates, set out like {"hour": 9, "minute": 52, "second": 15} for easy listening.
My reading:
{"hour": 6, "minute": 16, "second": 22}
